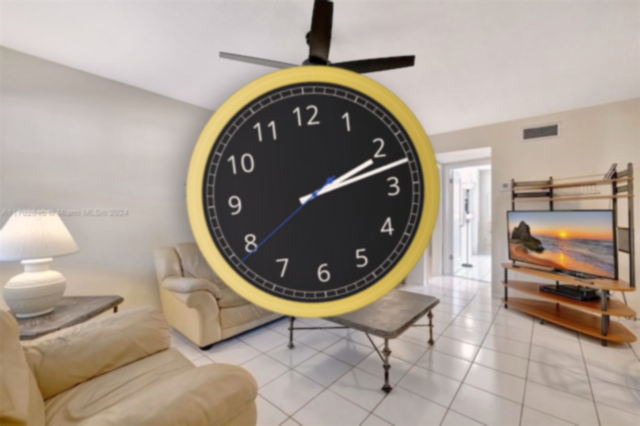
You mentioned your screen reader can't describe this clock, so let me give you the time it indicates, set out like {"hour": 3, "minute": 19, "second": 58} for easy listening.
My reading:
{"hour": 2, "minute": 12, "second": 39}
